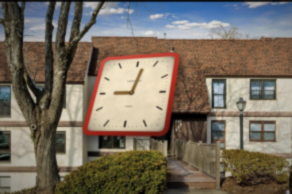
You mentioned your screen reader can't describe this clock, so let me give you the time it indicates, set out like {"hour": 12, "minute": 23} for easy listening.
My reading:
{"hour": 9, "minute": 2}
